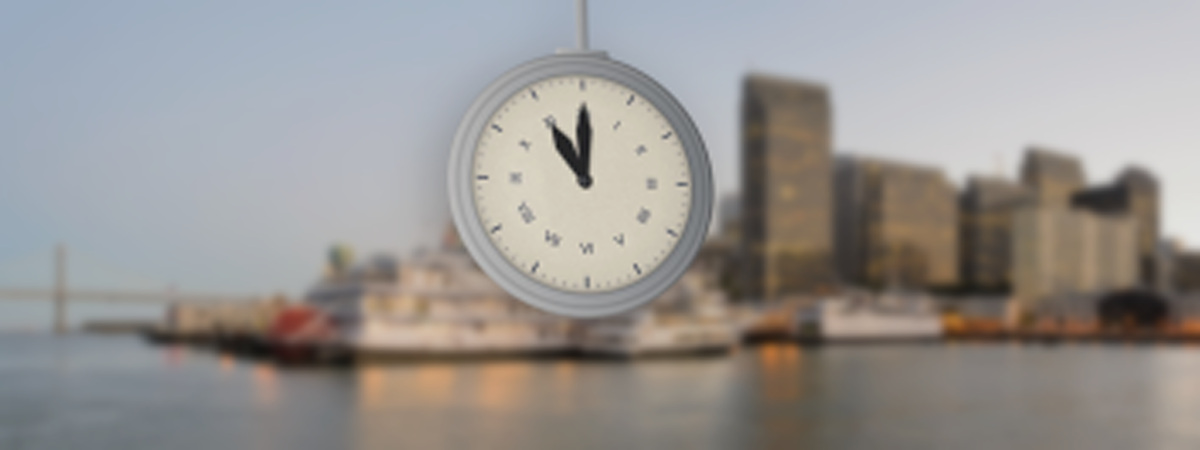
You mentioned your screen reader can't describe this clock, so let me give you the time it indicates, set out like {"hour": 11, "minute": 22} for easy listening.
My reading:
{"hour": 11, "minute": 0}
